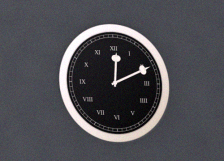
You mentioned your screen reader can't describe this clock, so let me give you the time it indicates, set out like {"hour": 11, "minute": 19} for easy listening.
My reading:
{"hour": 12, "minute": 11}
